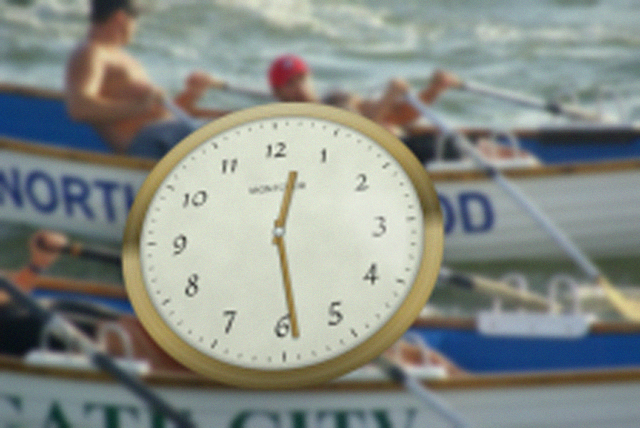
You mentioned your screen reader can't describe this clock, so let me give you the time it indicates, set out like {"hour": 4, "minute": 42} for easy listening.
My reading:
{"hour": 12, "minute": 29}
